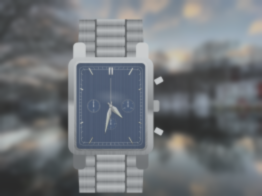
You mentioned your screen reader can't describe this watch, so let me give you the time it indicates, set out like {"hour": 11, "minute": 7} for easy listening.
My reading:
{"hour": 4, "minute": 32}
